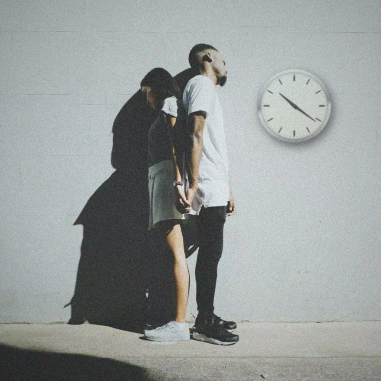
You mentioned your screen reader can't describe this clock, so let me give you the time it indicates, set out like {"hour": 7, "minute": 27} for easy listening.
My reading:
{"hour": 10, "minute": 21}
